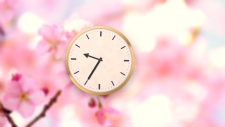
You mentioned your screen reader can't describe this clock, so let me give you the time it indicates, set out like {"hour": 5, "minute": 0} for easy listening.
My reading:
{"hour": 9, "minute": 35}
